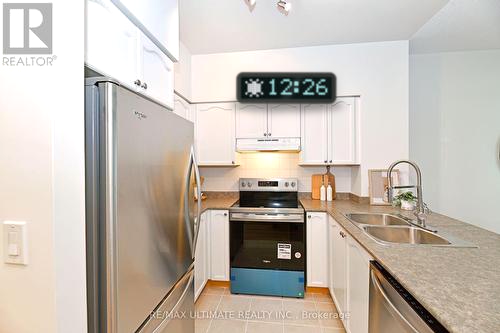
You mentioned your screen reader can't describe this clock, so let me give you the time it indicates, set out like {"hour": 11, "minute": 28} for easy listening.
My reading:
{"hour": 12, "minute": 26}
